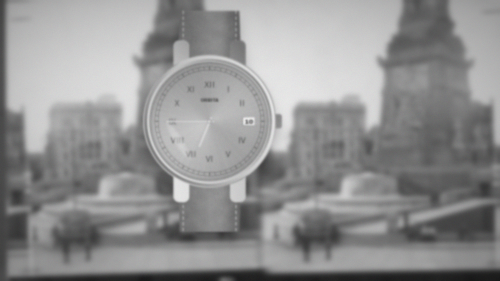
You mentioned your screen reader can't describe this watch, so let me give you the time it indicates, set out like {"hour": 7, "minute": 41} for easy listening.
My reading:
{"hour": 6, "minute": 45}
